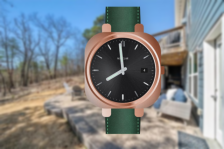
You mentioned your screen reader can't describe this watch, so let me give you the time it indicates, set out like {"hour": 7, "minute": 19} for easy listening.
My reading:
{"hour": 7, "minute": 59}
